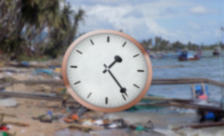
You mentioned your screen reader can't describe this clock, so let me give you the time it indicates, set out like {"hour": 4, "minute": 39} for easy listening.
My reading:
{"hour": 1, "minute": 24}
